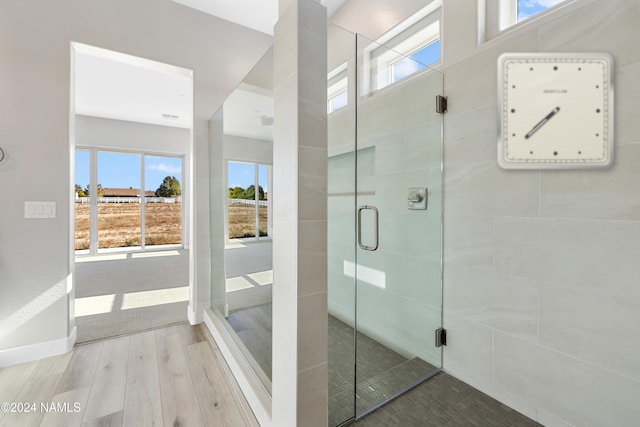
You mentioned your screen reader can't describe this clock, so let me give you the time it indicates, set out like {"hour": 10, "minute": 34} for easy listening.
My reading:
{"hour": 7, "minute": 38}
